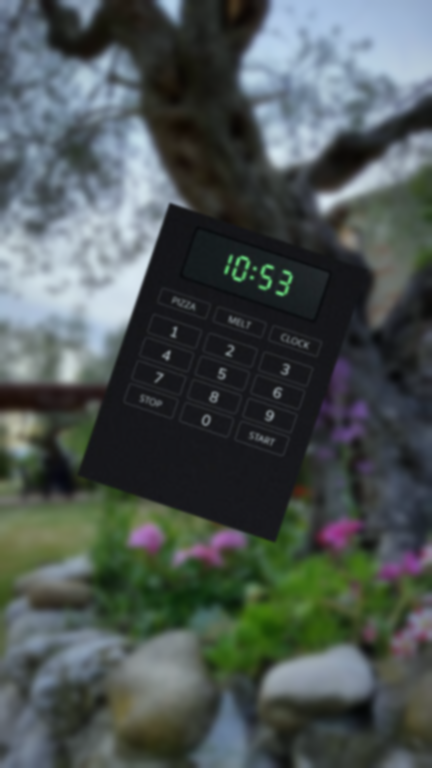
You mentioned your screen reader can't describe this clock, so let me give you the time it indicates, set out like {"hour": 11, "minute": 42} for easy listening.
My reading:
{"hour": 10, "minute": 53}
